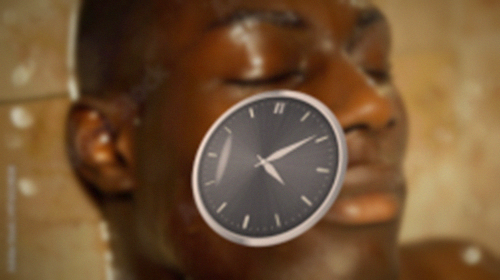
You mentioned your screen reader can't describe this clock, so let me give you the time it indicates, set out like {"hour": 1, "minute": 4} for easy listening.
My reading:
{"hour": 4, "minute": 9}
